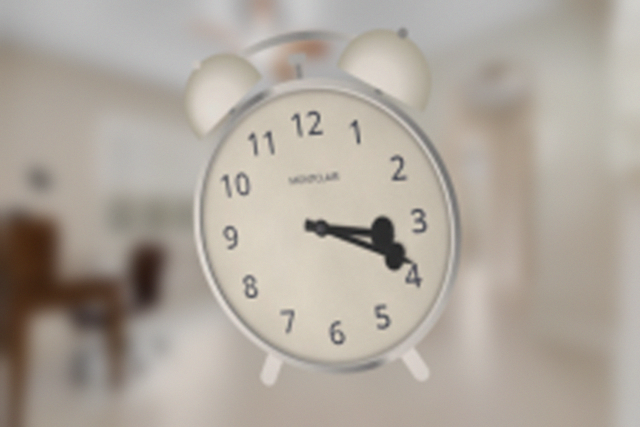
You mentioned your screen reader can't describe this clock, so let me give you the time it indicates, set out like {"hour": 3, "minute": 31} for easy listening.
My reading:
{"hour": 3, "minute": 19}
